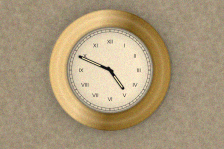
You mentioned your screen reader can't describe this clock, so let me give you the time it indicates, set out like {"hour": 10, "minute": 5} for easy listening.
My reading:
{"hour": 4, "minute": 49}
